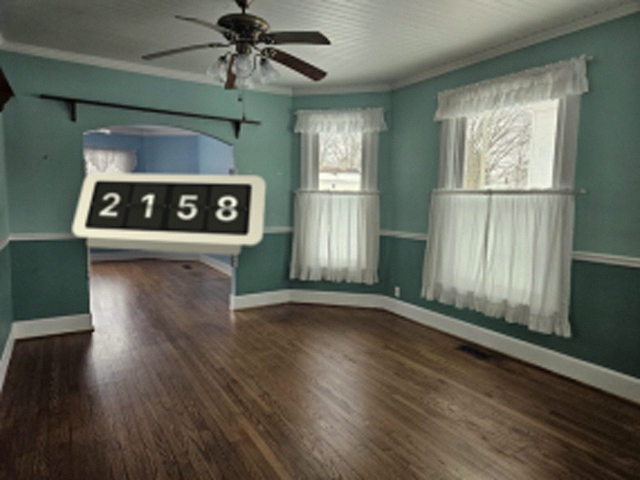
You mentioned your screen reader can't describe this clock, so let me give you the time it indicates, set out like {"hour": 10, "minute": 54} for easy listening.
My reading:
{"hour": 21, "minute": 58}
